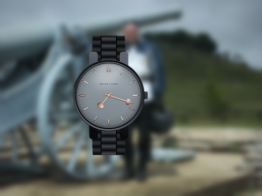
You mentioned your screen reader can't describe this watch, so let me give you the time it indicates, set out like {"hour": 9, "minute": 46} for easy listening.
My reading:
{"hour": 7, "minute": 18}
